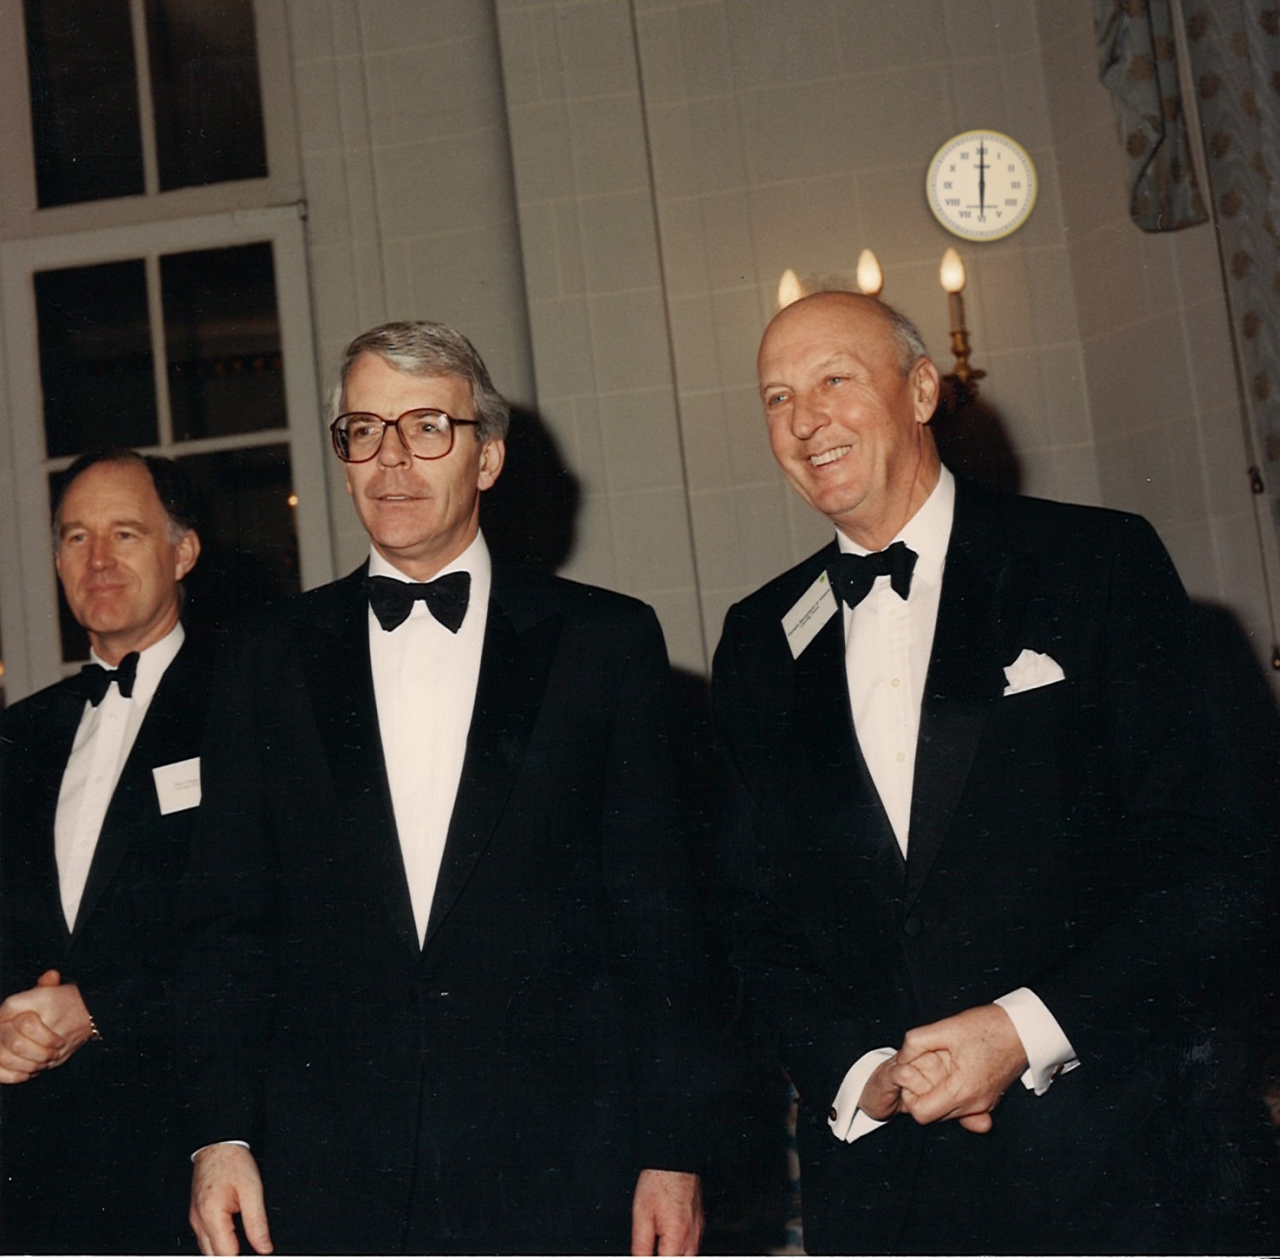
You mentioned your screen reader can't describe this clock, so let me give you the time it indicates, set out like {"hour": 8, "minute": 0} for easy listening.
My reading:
{"hour": 6, "minute": 0}
